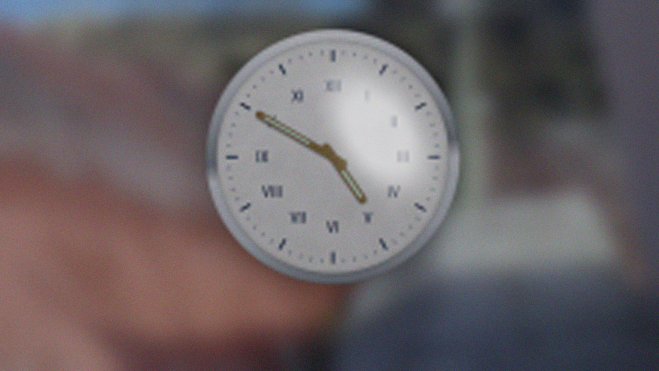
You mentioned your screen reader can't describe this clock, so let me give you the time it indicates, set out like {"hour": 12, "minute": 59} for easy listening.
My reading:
{"hour": 4, "minute": 50}
